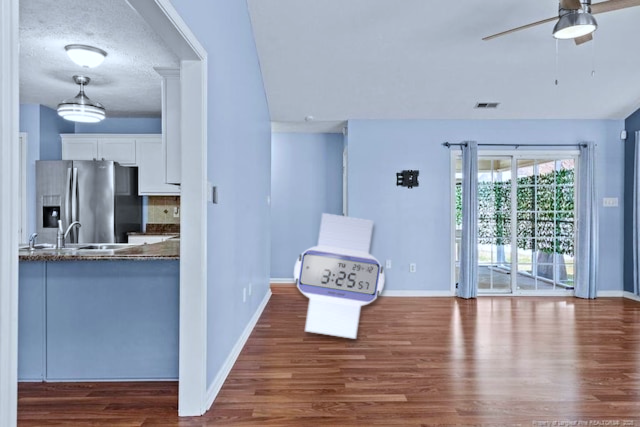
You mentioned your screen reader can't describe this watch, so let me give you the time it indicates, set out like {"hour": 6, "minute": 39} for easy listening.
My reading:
{"hour": 3, "minute": 25}
